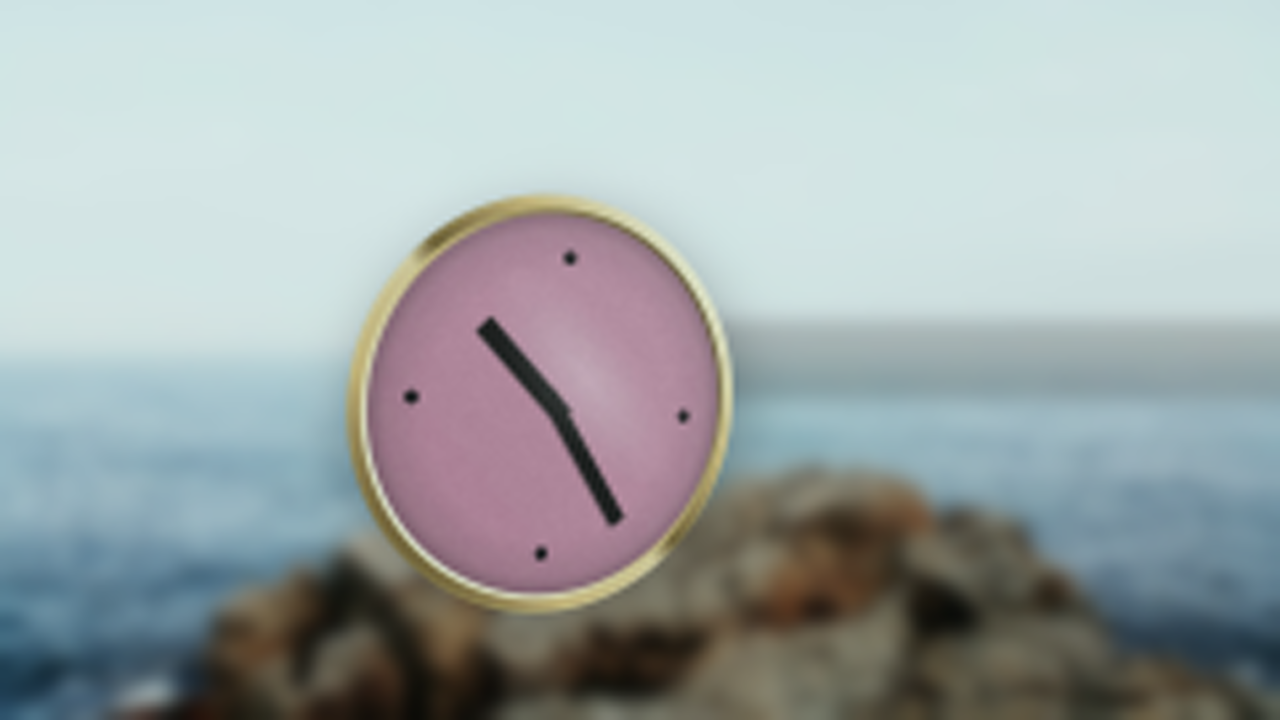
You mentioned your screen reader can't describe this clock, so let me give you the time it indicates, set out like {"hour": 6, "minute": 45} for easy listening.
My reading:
{"hour": 10, "minute": 24}
